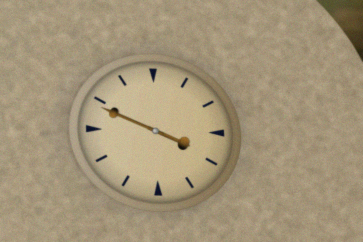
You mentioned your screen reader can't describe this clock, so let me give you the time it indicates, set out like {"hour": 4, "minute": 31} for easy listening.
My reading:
{"hour": 3, "minute": 49}
